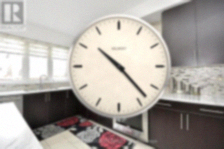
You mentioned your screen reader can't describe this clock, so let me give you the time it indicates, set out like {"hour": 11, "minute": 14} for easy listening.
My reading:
{"hour": 10, "minute": 23}
